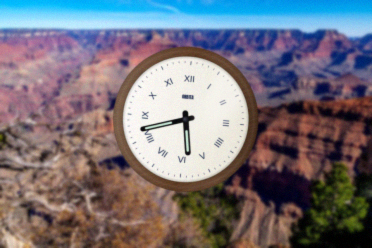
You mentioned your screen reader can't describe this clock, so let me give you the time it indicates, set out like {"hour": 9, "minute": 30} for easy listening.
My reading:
{"hour": 5, "minute": 42}
